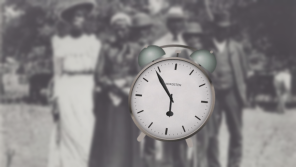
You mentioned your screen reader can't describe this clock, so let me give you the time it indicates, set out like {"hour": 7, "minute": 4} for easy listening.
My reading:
{"hour": 5, "minute": 54}
